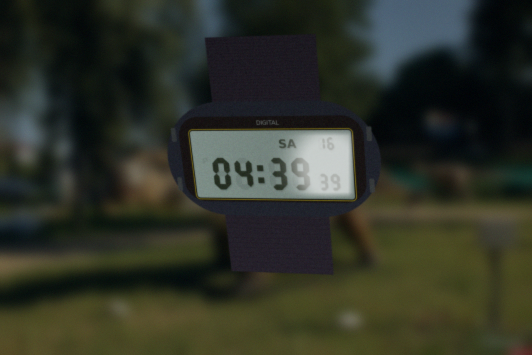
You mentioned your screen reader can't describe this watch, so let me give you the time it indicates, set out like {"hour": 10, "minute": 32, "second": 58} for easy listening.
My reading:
{"hour": 4, "minute": 39, "second": 39}
